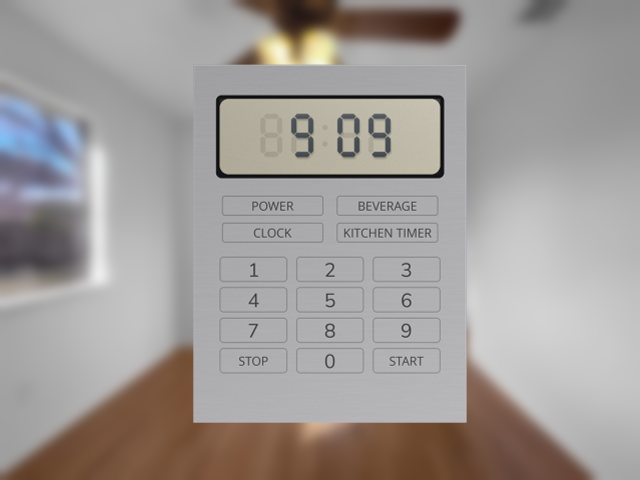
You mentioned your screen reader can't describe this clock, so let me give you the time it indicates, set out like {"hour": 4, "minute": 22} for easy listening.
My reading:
{"hour": 9, "minute": 9}
